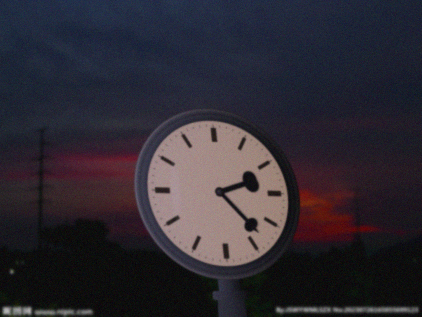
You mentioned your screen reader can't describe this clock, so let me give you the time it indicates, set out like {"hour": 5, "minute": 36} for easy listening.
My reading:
{"hour": 2, "minute": 23}
